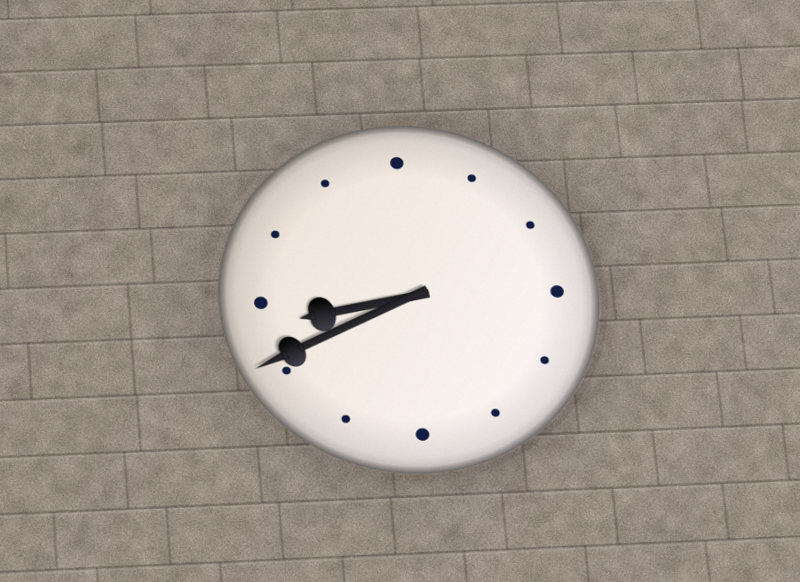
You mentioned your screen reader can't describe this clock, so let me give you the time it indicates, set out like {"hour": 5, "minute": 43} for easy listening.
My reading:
{"hour": 8, "minute": 41}
